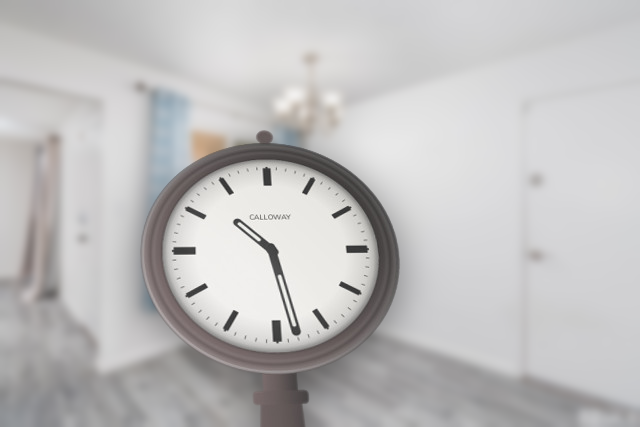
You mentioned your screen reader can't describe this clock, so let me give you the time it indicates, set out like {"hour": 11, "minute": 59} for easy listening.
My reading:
{"hour": 10, "minute": 28}
